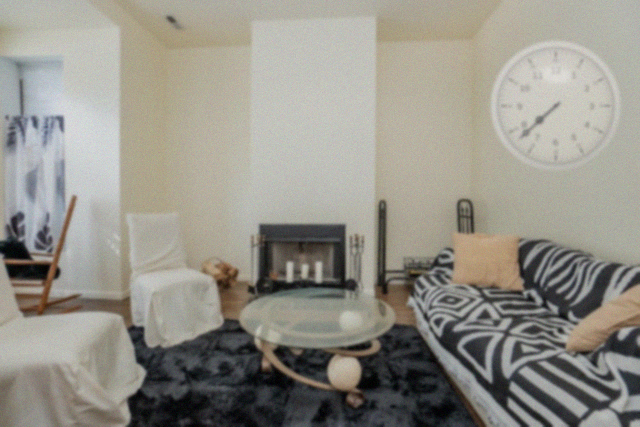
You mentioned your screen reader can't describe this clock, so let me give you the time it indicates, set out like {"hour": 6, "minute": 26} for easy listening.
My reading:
{"hour": 7, "minute": 38}
